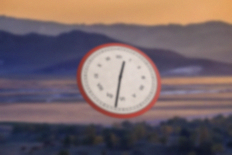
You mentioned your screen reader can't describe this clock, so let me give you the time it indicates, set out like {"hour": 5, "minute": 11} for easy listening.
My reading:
{"hour": 12, "minute": 32}
